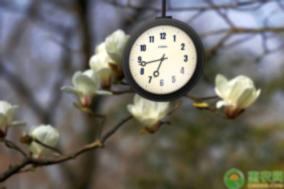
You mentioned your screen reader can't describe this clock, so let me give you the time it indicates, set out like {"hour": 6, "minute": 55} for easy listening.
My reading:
{"hour": 6, "minute": 43}
